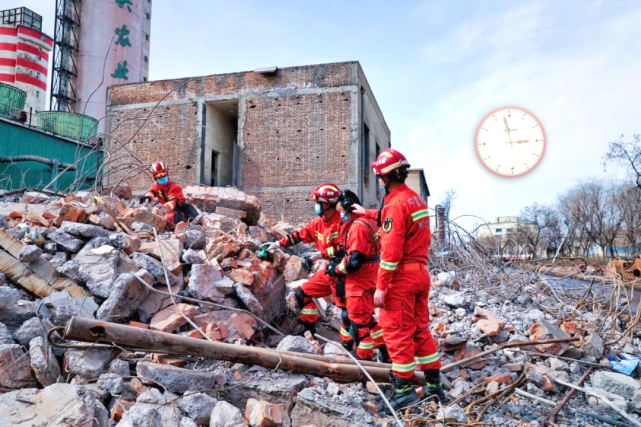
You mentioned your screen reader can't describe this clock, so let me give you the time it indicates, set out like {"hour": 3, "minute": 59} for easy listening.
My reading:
{"hour": 2, "minute": 58}
